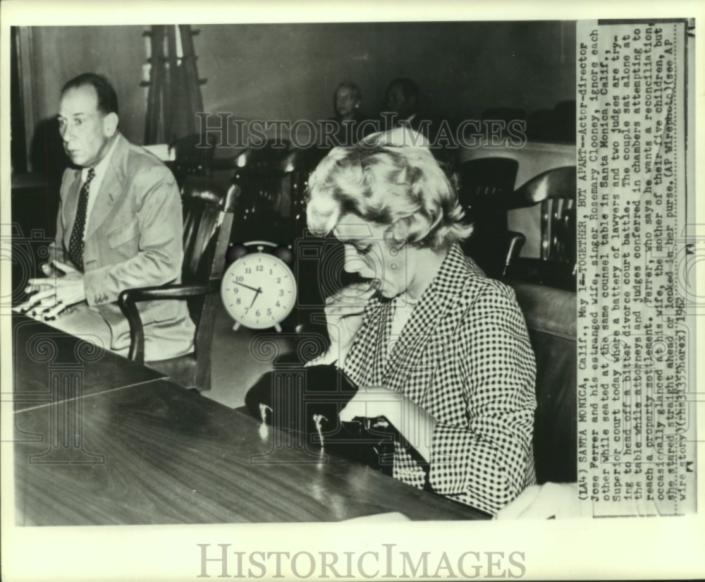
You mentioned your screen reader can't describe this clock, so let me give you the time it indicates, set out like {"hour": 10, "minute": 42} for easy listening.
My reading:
{"hour": 6, "minute": 48}
